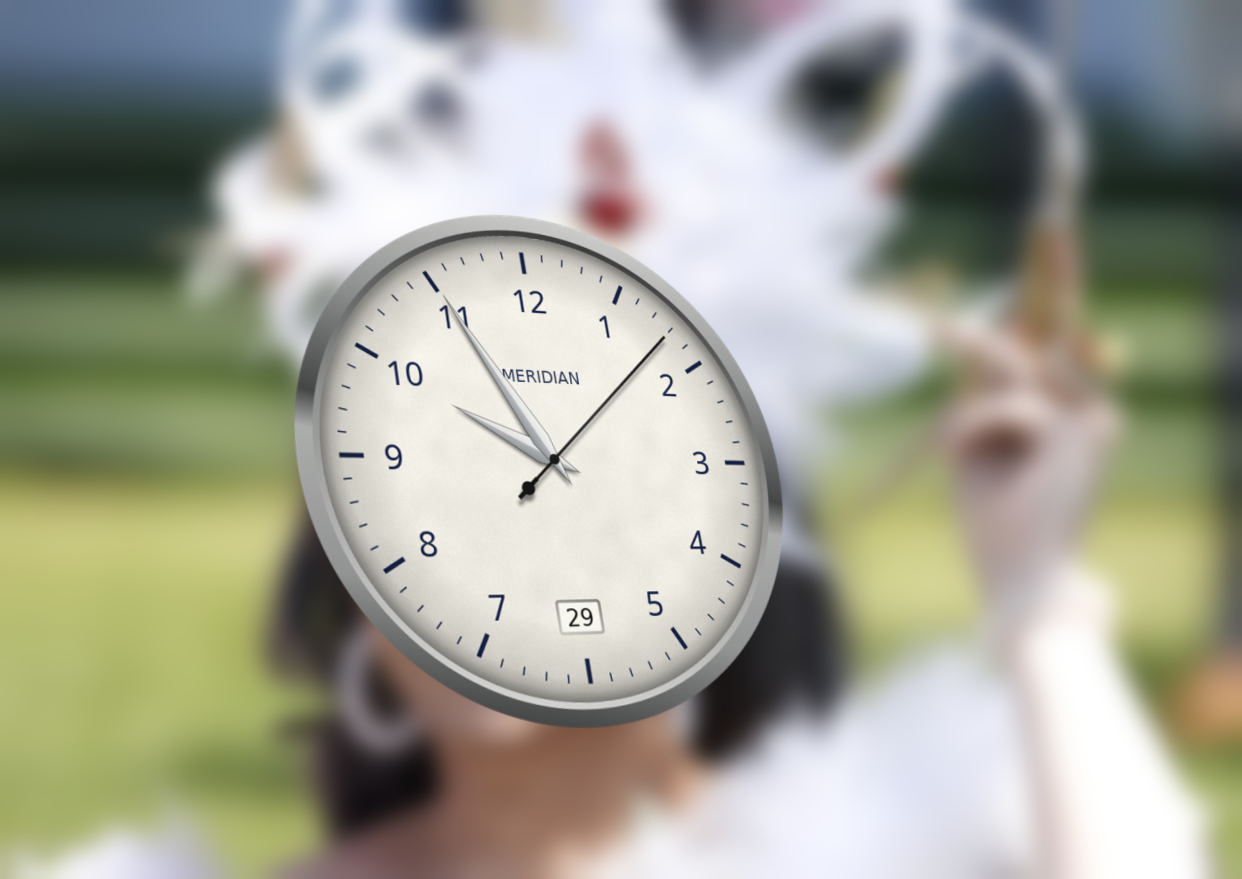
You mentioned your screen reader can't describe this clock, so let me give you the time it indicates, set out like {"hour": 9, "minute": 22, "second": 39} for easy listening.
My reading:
{"hour": 9, "minute": 55, "second": 8}
